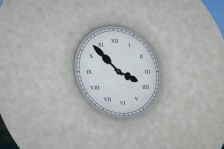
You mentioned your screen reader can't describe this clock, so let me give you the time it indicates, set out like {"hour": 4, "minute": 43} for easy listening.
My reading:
{"hour": 3, "minute": 53}
